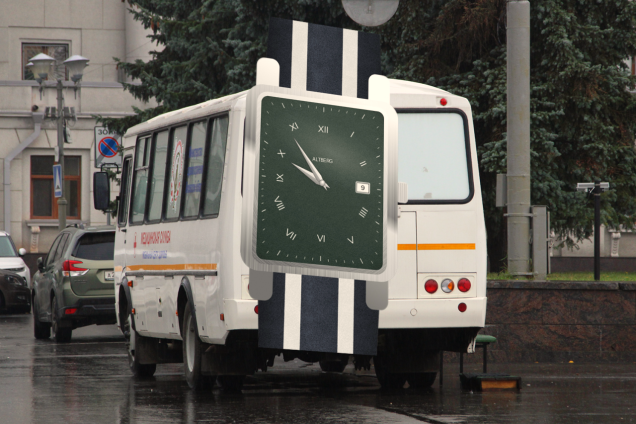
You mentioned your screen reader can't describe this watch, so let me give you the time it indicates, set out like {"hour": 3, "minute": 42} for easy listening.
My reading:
{"hour": 9, "minute": 54}
